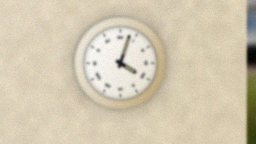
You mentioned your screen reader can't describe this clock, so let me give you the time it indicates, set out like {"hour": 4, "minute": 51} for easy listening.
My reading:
{"hour": 4, "minute": 3}
